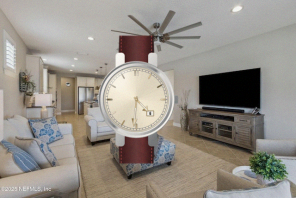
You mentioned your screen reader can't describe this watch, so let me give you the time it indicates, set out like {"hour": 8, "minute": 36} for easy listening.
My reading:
{"hour": 4, "minute": 31}
